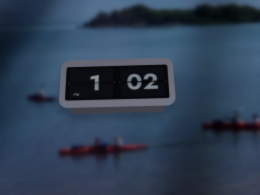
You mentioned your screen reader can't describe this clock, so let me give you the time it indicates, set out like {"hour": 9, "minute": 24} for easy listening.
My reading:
{"hour": 1, "minute": 2}
